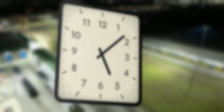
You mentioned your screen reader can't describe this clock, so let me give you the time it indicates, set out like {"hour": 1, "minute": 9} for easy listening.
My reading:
{"hour": 5, "minute": 8}
